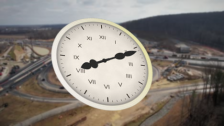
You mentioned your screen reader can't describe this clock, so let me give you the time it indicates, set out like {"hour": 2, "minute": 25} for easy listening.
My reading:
{"hour": 8, "minute": 11}
